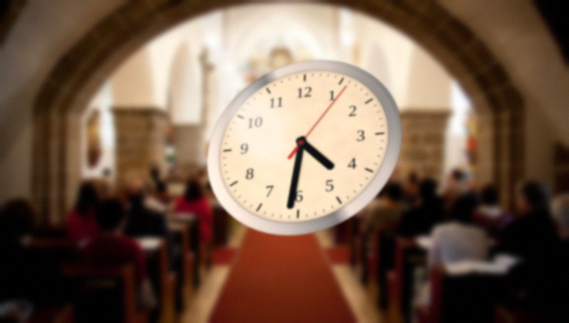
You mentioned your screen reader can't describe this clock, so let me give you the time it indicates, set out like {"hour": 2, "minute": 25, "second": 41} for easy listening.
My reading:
{"hour": 4, "minute": 31, "second": 6}
